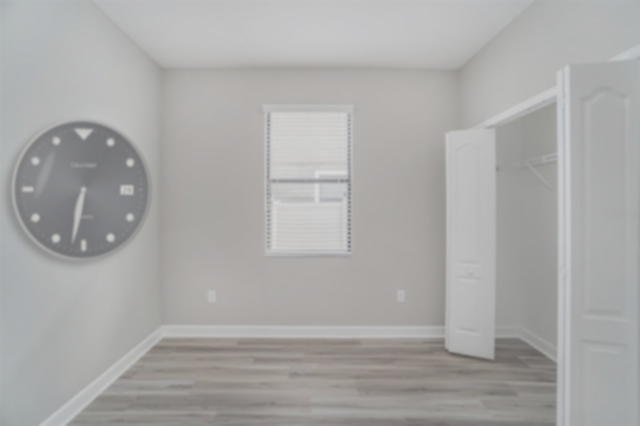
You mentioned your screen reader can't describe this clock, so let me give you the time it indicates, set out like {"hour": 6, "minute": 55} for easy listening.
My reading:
{"hour": 6, "minute": 32}
